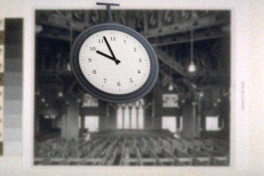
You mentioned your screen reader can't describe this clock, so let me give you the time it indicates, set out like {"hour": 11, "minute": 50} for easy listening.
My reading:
{"hour": 9, "minute": 57}
